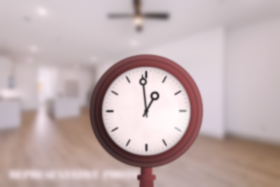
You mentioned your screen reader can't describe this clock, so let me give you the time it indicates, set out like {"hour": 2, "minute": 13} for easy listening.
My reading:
{"hour": 12, "minute": 59}
